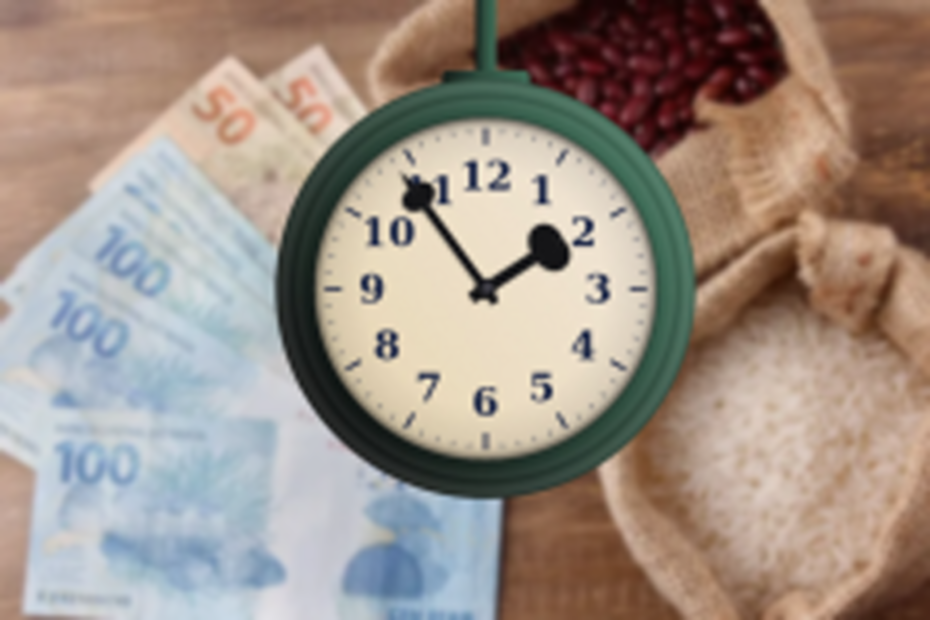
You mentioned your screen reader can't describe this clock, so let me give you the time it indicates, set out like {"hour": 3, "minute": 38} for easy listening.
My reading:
{"hour": 1, "minute": 54}
